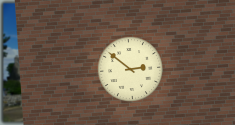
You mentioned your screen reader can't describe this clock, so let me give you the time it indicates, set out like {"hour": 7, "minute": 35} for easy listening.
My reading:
{"hour": 2, "minute": 52}
